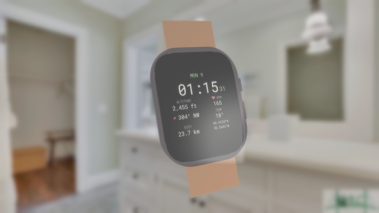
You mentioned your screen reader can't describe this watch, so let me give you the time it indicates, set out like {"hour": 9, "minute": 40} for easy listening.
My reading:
{"hour": 1, "minute": 15}
